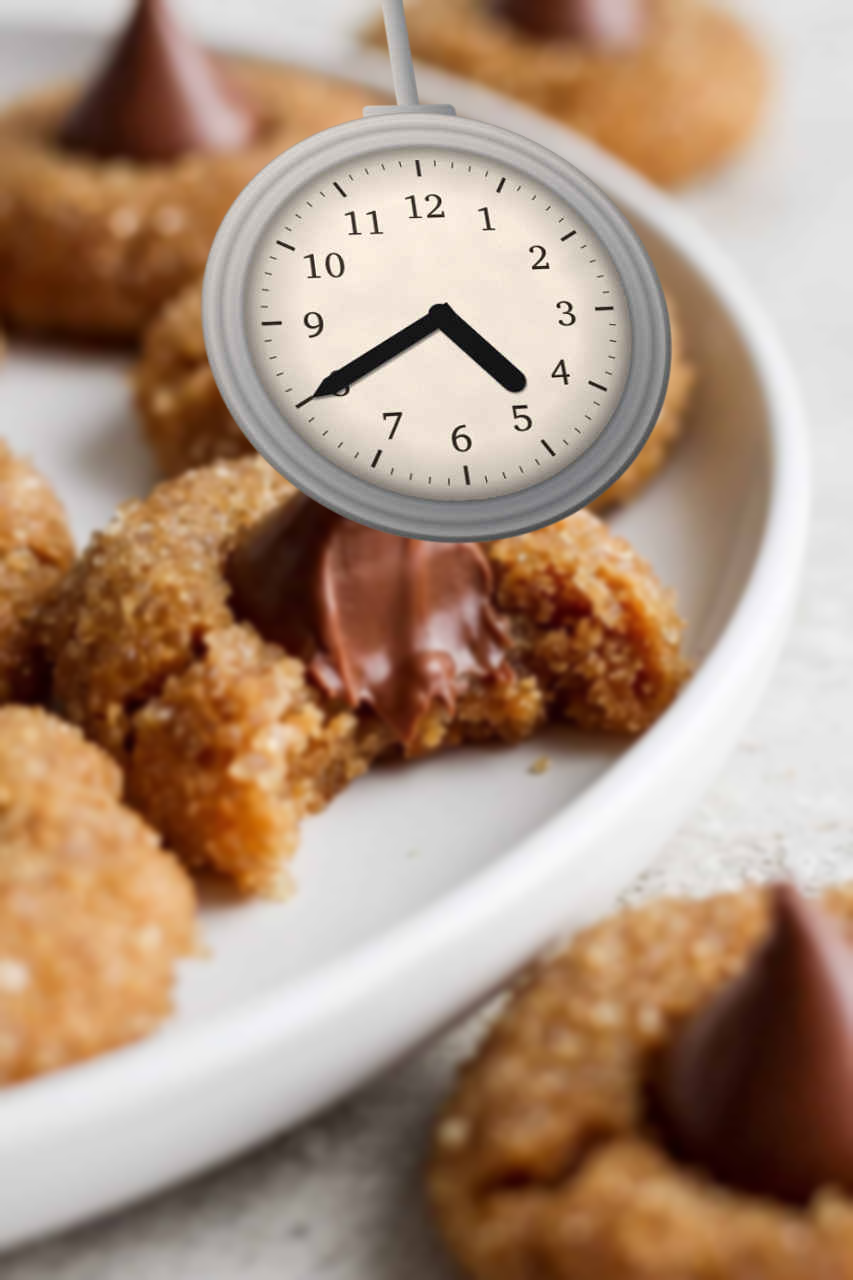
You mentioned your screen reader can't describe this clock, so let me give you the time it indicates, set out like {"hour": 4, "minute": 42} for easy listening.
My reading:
{"hour": 4, "minute": 40}
